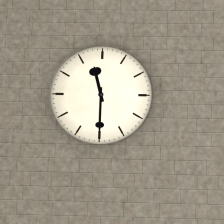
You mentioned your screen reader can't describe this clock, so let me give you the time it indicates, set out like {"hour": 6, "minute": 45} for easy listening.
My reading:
{"hour": 11, "minute": 30}
